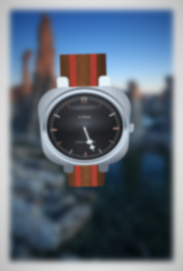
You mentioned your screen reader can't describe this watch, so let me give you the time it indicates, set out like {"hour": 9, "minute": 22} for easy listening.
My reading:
{"hour": 5, "minute": 27}
